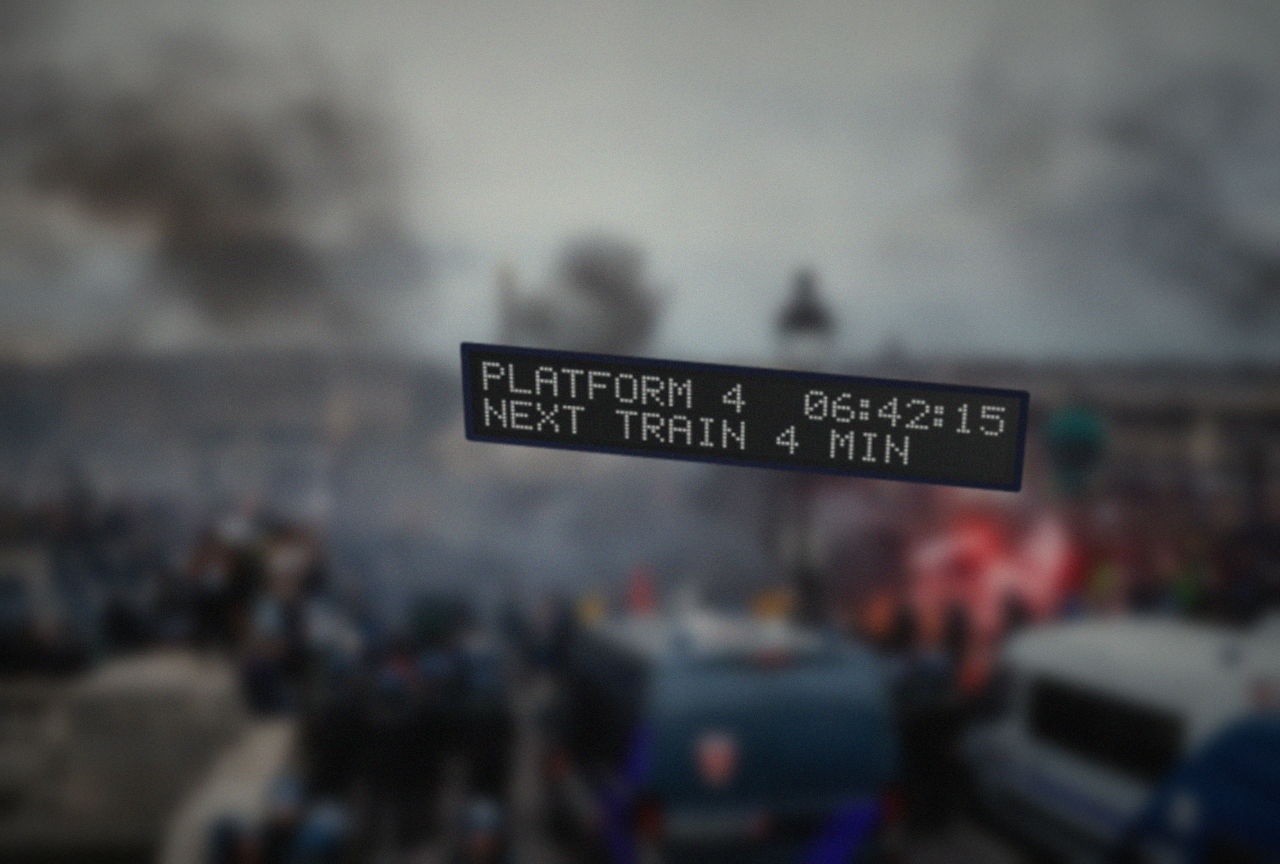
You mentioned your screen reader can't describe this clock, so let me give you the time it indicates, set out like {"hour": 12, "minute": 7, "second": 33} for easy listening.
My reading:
{"hour": 6, "minute": 42, "second": 15}
